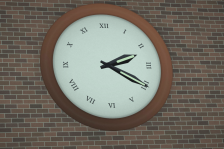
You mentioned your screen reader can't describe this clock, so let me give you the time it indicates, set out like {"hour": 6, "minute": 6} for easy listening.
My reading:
{"hour": 2, "minute": 20}
